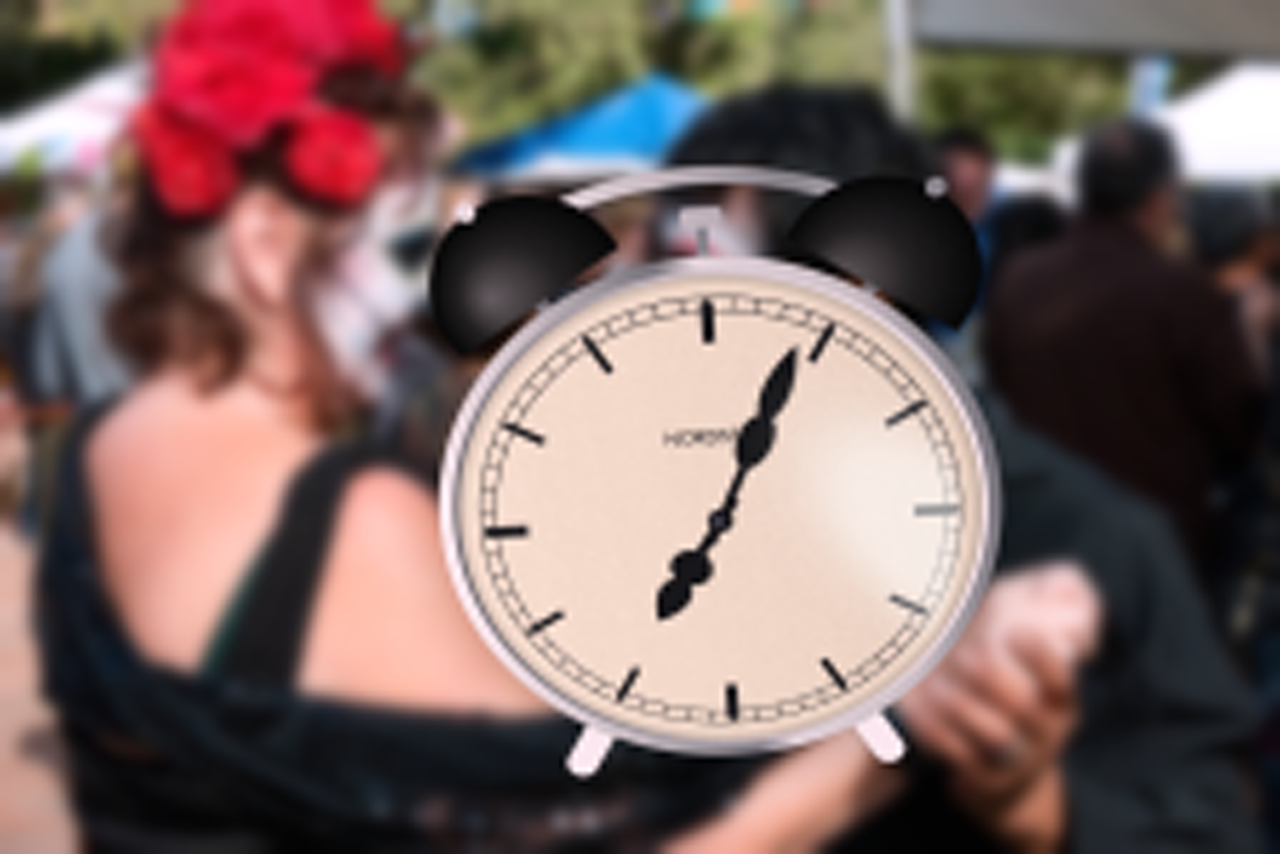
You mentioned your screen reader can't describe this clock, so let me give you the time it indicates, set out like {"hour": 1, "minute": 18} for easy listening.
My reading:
{"hour": 7, "minute": 4}
